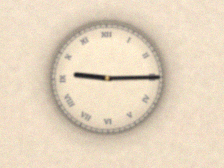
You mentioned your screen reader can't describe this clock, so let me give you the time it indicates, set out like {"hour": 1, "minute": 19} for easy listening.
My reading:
{"hour": 9, "minute": 15}
